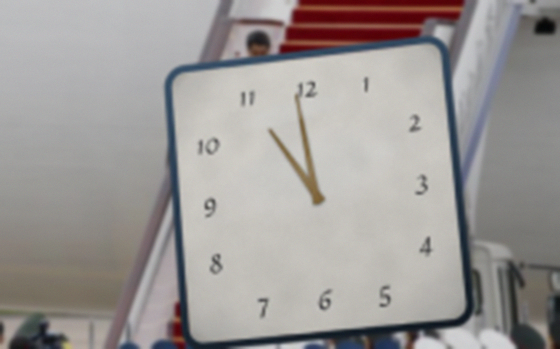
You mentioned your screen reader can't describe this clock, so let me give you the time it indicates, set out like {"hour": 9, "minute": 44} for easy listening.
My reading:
{"hour": 10, "minute": 59}
